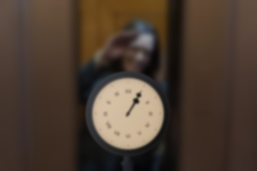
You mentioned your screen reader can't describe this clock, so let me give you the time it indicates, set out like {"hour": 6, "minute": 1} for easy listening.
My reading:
{"hour": 1, "minute": 5}
